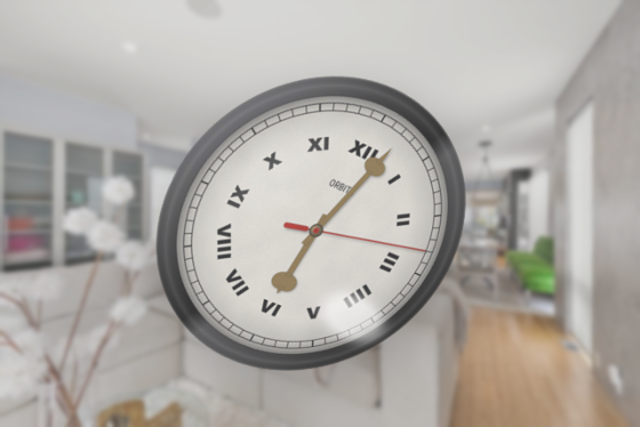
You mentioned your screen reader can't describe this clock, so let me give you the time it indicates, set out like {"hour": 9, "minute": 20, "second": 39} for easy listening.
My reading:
{"hour": 6, "minute": 2, "second": 13}
